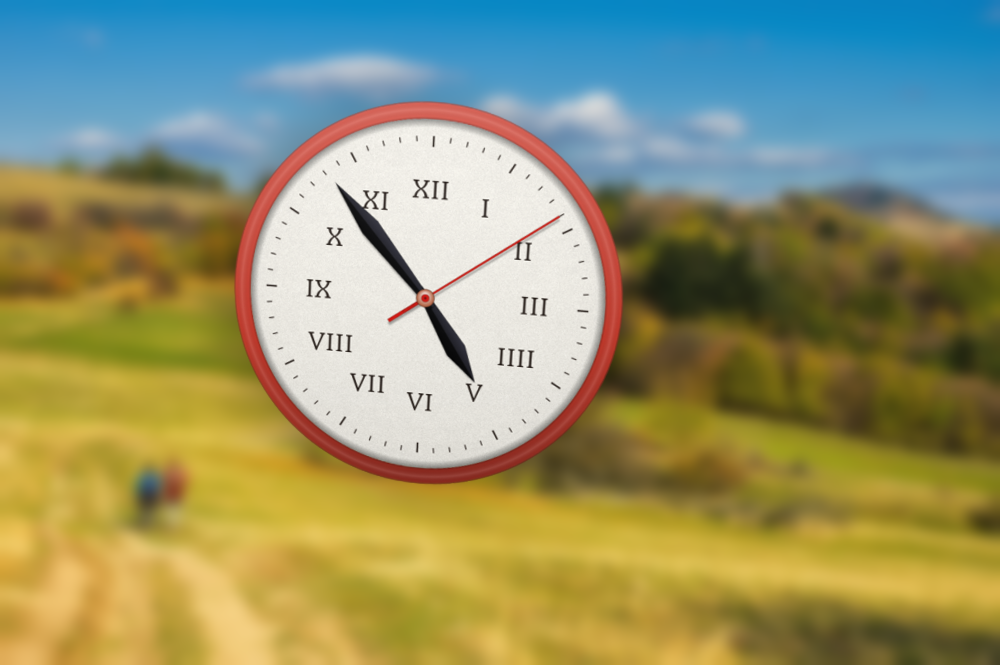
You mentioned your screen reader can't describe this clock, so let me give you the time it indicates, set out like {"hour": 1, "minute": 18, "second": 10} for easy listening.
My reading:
{"hour": 4, "minute": 53, "second": 9}
